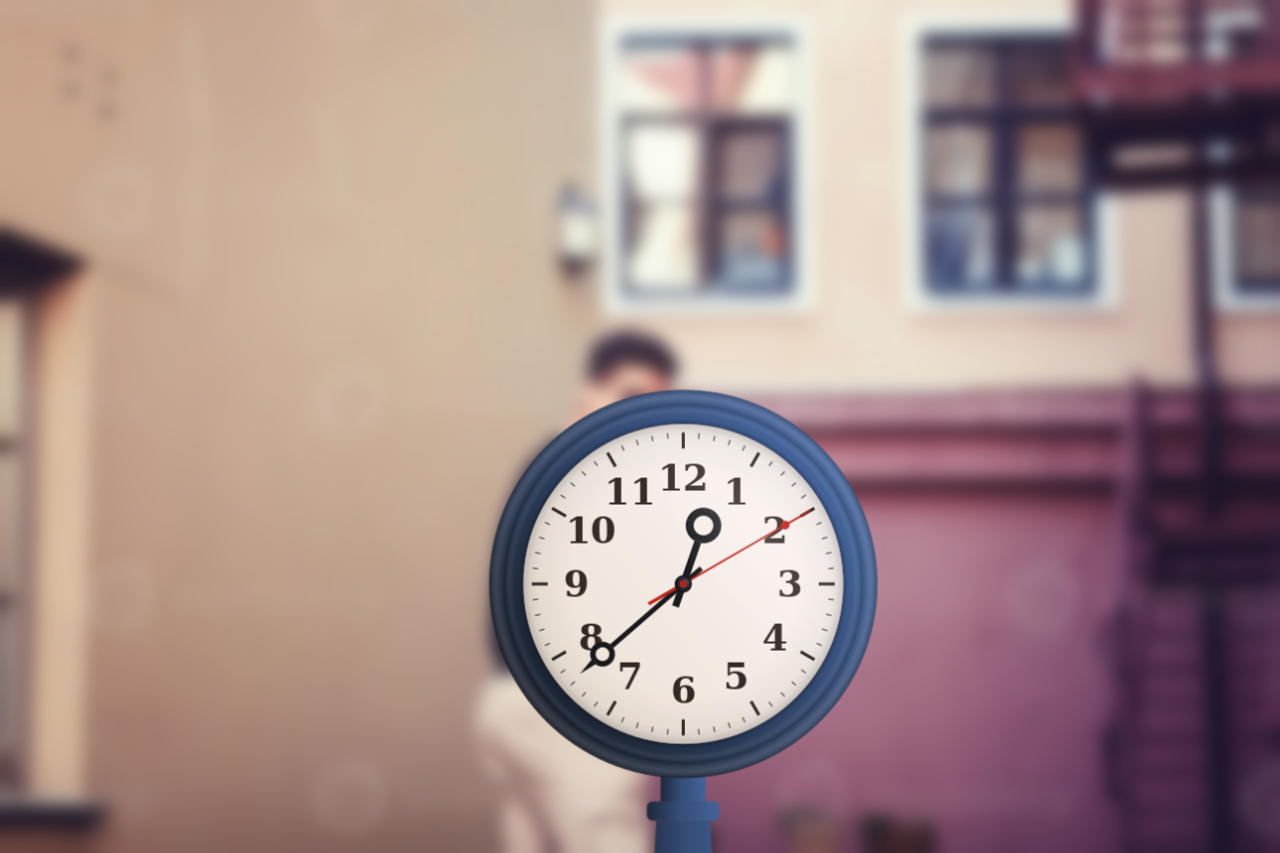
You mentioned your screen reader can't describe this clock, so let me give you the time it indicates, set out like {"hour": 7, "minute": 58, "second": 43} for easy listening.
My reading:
{"hour": 12, "minute": 38, "second": 10}
